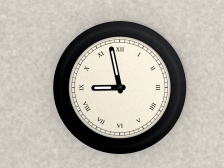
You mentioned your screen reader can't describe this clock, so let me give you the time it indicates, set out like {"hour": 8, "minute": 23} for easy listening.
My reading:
{"hour": 8, "minute": 58}
